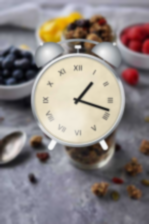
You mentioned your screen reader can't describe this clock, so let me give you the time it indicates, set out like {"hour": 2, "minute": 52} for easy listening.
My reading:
{"hour": 1, "minute": 18}
